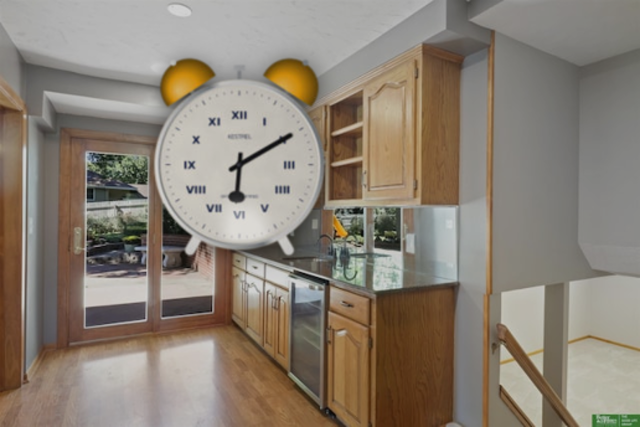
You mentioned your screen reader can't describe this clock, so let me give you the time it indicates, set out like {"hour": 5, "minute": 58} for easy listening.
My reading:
{"hour": 6, "minute": 10}
